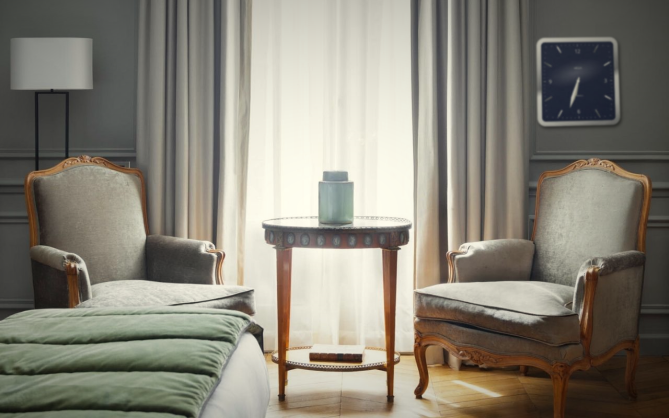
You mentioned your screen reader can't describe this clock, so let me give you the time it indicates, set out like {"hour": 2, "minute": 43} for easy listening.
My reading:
{"hour": 6, "minute": 33}
